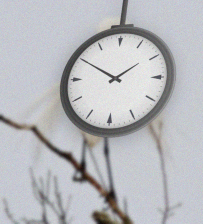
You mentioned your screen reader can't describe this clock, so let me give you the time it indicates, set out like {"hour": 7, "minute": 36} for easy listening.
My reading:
{"hour": 1, "minute": 50}
